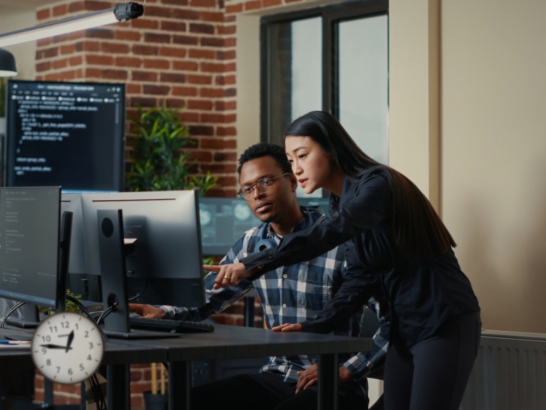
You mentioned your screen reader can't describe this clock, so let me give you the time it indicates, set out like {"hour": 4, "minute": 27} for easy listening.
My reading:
{"hour": 12, "minute": 47}
